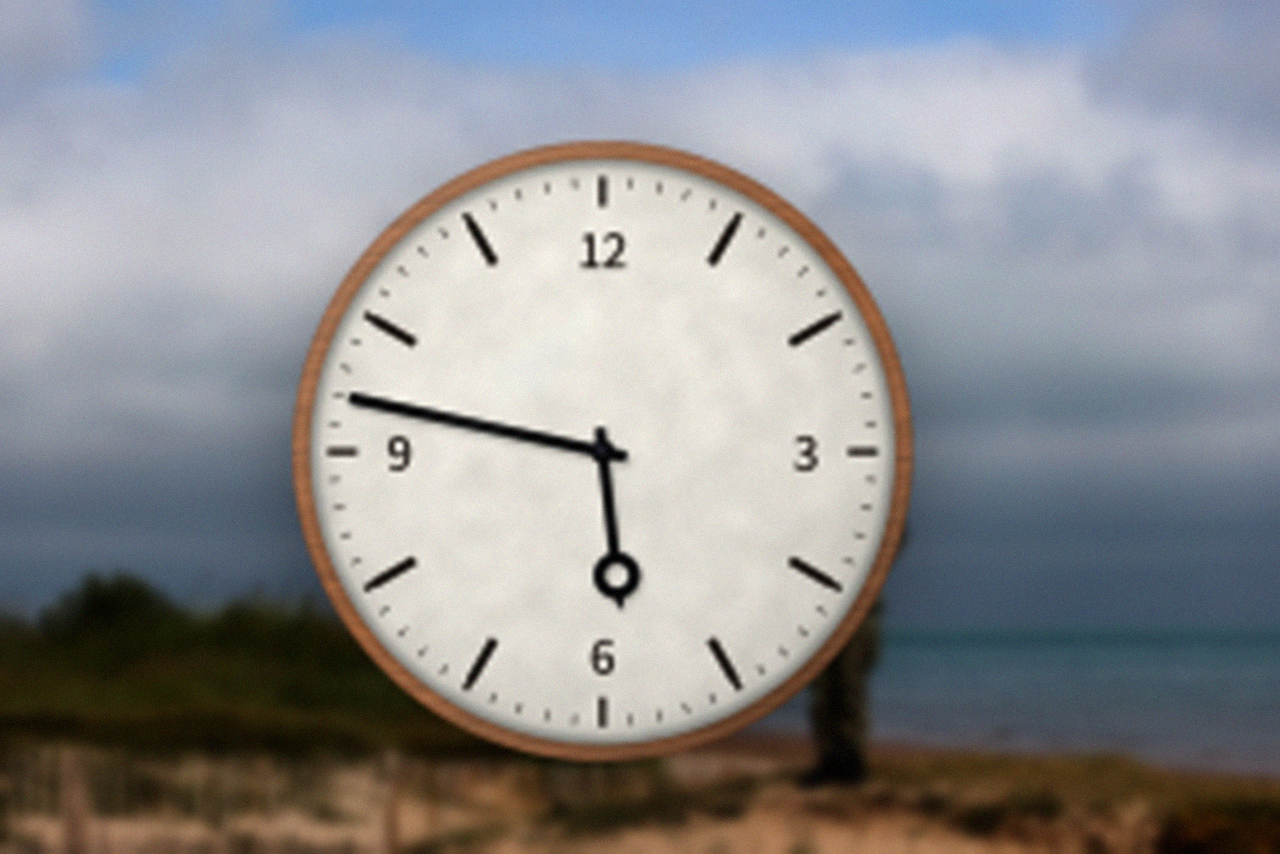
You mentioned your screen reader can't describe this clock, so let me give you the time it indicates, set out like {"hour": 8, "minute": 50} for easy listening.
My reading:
{"hour": 5, "minute": 47}
